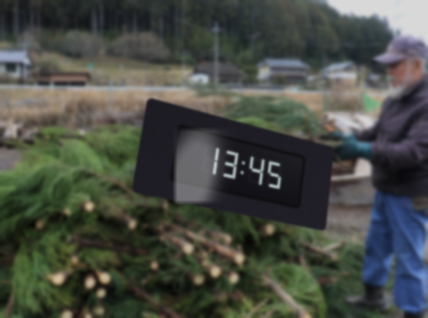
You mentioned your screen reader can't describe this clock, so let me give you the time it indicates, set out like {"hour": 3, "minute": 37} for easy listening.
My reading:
{"hour": 13, "minute": 45}
